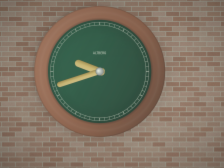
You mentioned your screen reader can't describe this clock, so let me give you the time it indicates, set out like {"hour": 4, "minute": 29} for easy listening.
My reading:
{"hour": 9, "minute": 42}
